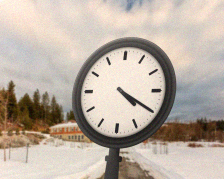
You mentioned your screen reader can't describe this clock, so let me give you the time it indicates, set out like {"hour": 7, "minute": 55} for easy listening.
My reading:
{"hour": 4, "minute": 20}
